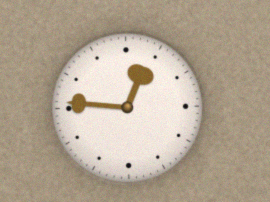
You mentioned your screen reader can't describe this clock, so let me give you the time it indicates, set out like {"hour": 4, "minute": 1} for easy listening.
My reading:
{"hour": 12, "minute": 46}
